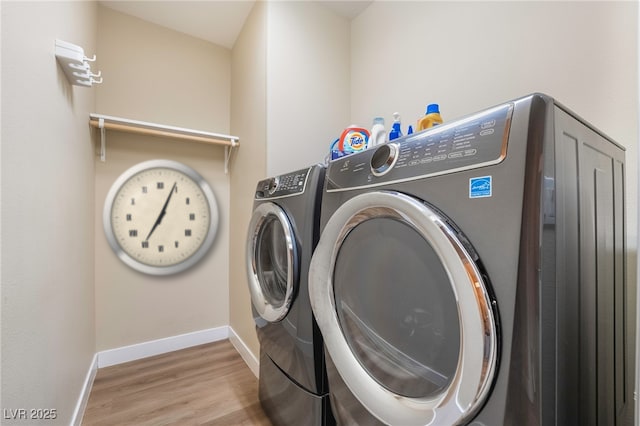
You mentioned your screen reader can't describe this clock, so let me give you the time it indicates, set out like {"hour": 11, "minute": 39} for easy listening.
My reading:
{"hour": 7, "minute": 4}
